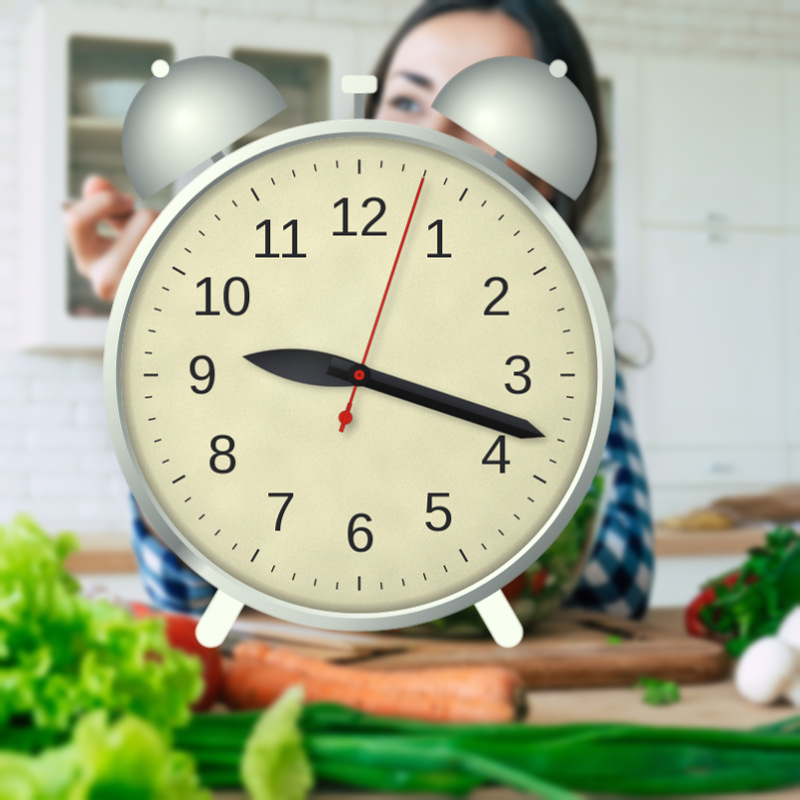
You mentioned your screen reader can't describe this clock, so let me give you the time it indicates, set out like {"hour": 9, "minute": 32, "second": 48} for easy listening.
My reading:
{"hour": 9, "minute": 18, "second": 3}
